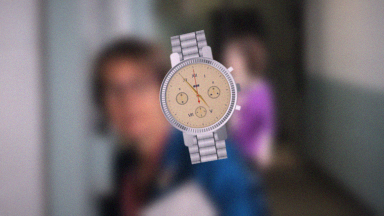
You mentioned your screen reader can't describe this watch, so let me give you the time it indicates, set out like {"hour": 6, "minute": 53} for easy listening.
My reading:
{"hour": 4, "minute": 55}
